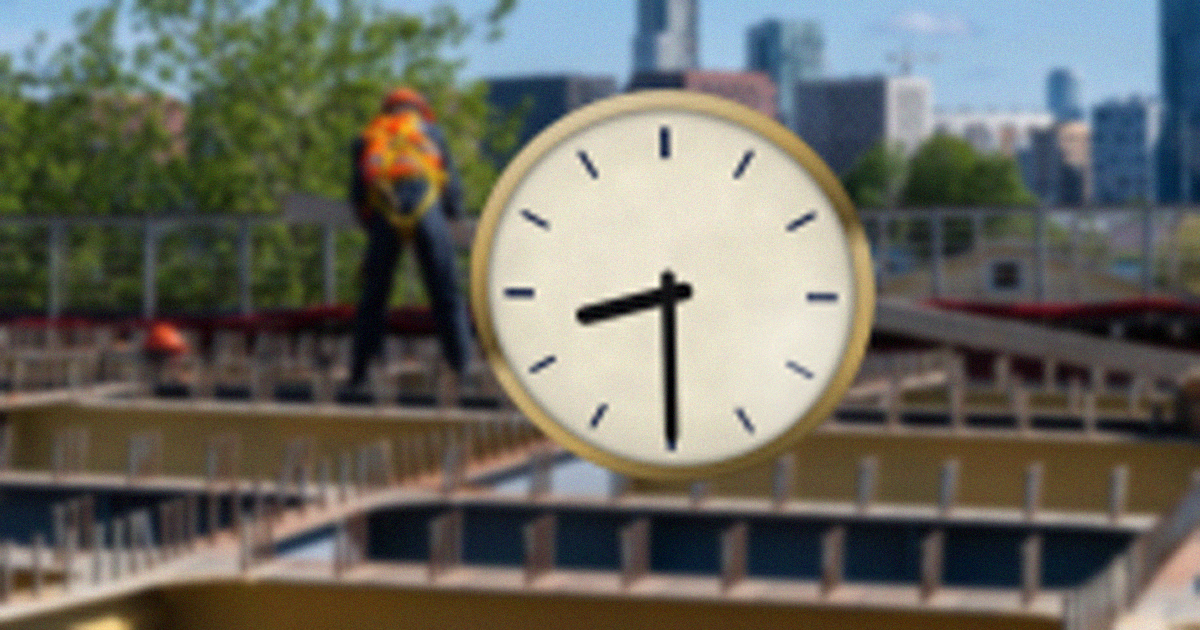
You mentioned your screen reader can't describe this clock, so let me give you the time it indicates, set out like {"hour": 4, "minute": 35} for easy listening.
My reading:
{"hour": 8, "minute": 30}
